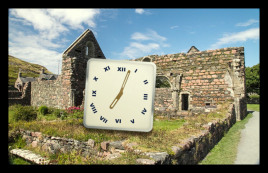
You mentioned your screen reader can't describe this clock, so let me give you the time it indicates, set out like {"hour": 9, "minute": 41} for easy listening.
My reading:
{"hour": 7, "minute": 3}
